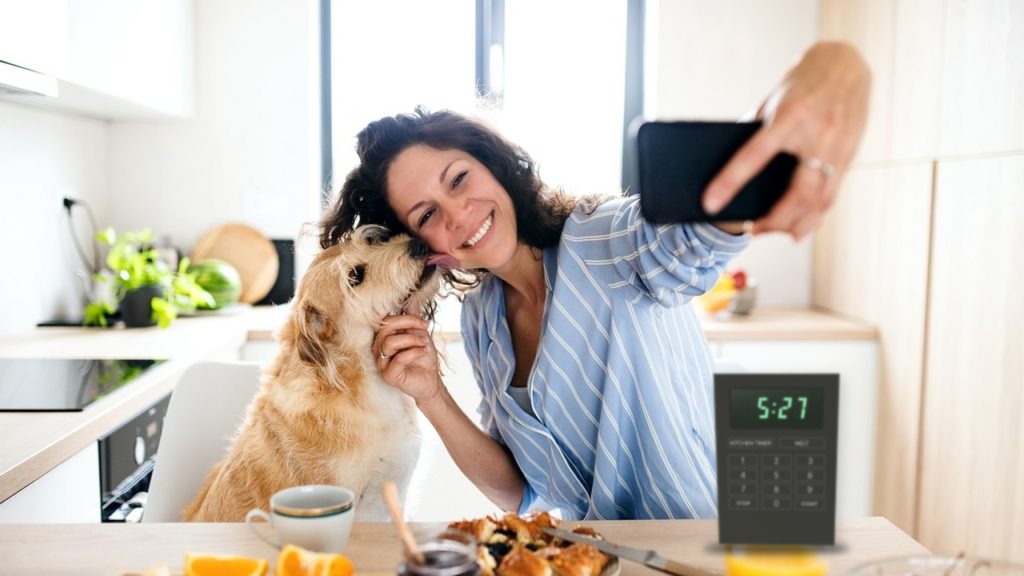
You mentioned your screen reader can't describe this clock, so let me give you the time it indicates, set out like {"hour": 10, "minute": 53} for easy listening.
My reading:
{"hour": 5, "minute": 27}
